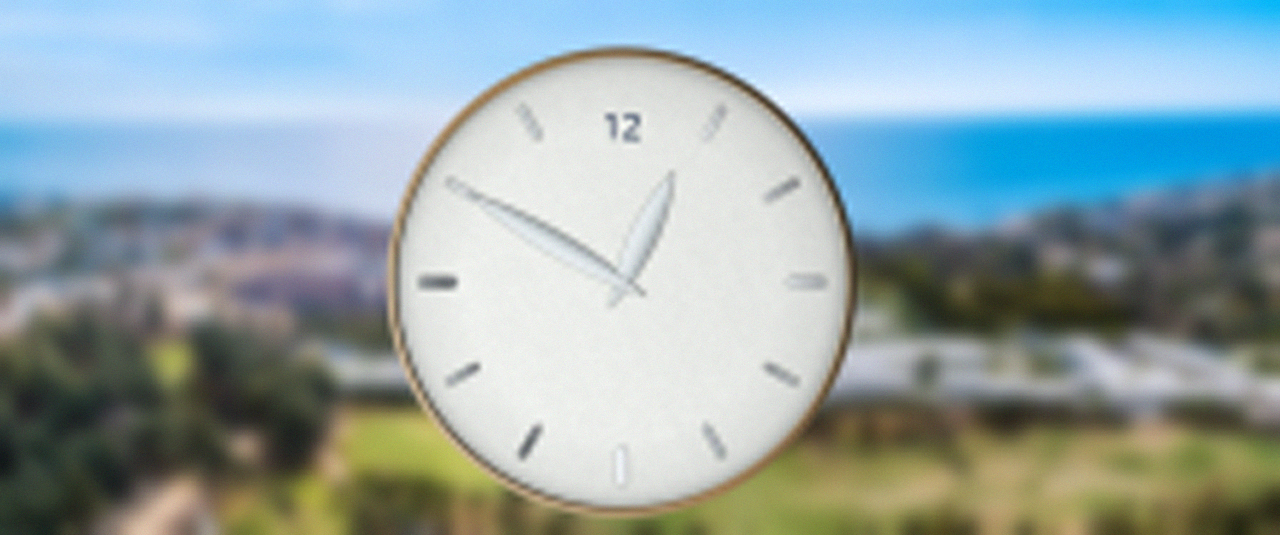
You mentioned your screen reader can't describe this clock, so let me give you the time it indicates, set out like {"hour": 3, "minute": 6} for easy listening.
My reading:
{"hour": 12, "minute": 50}
